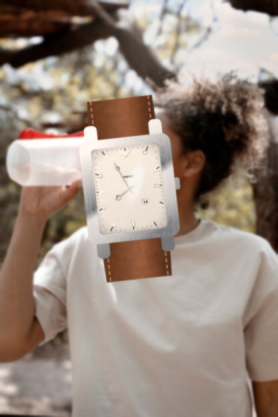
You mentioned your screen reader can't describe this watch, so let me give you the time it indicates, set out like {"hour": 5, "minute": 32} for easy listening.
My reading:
{"hour": 7, "minute": 56}
